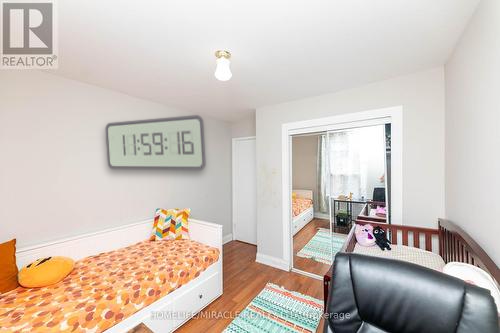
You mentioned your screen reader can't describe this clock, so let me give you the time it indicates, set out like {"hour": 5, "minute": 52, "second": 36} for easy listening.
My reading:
{"hour": 11, "minute": 59, "second": 16}
